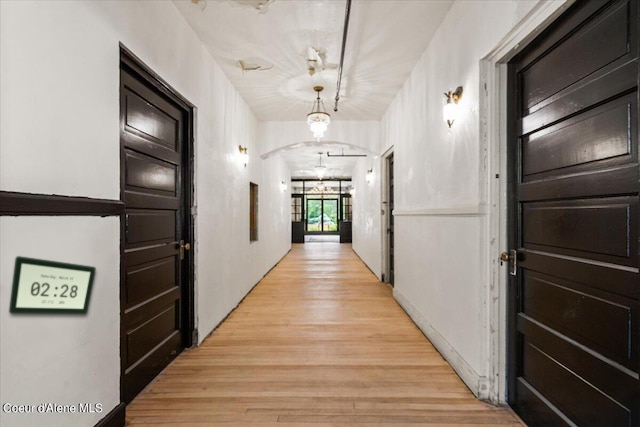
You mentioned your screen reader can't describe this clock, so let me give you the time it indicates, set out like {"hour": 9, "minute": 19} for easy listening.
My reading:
{"hour": 2, "minute": 28}
